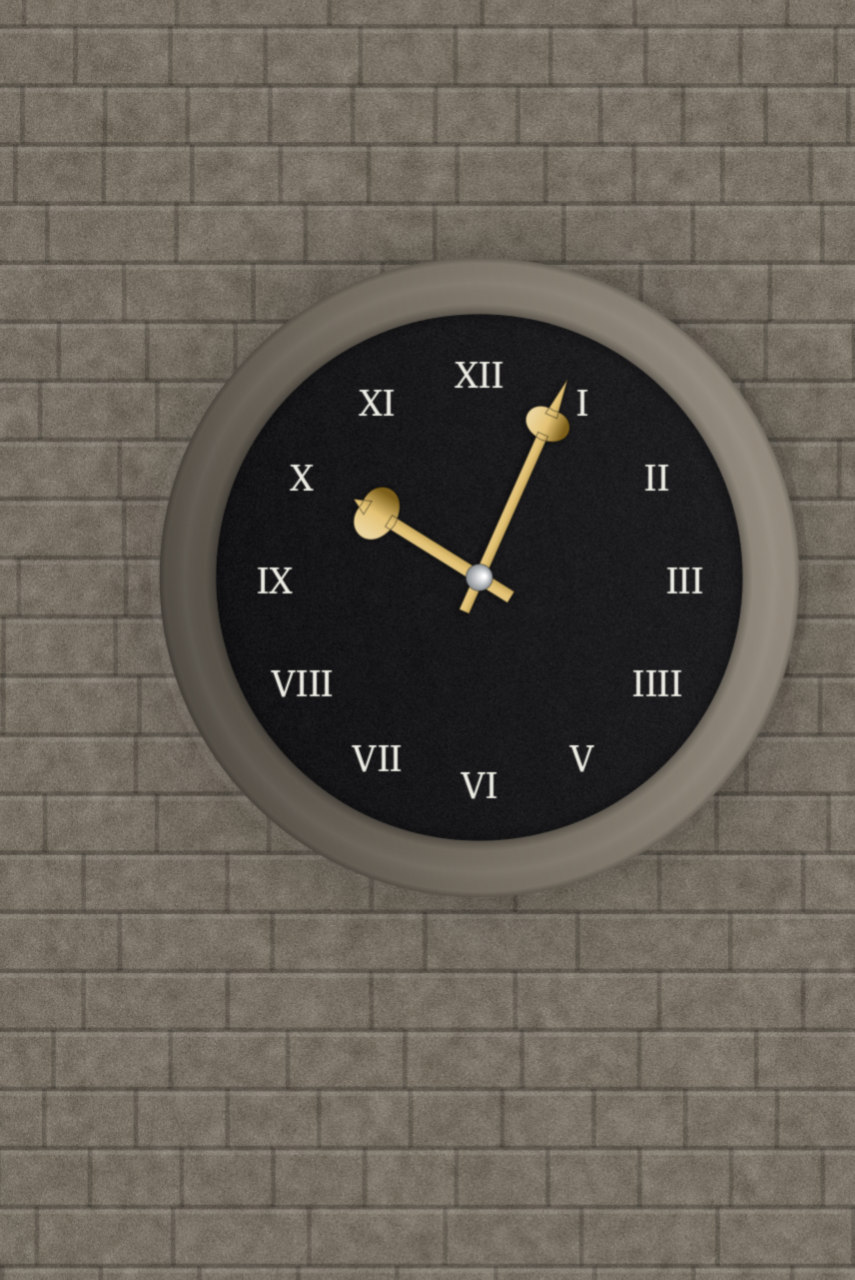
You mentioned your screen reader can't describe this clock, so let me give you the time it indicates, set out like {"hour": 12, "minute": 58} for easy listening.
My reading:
{"hour": 10, "minute": 4}
